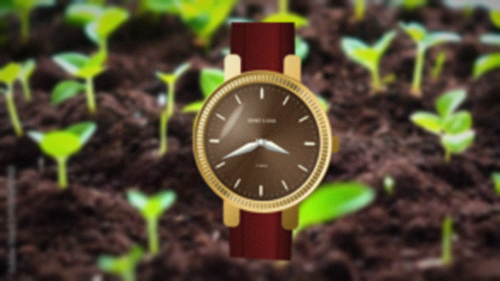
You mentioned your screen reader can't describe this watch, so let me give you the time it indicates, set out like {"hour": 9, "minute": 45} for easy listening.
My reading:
{"hour": 3, "minute": 41}
